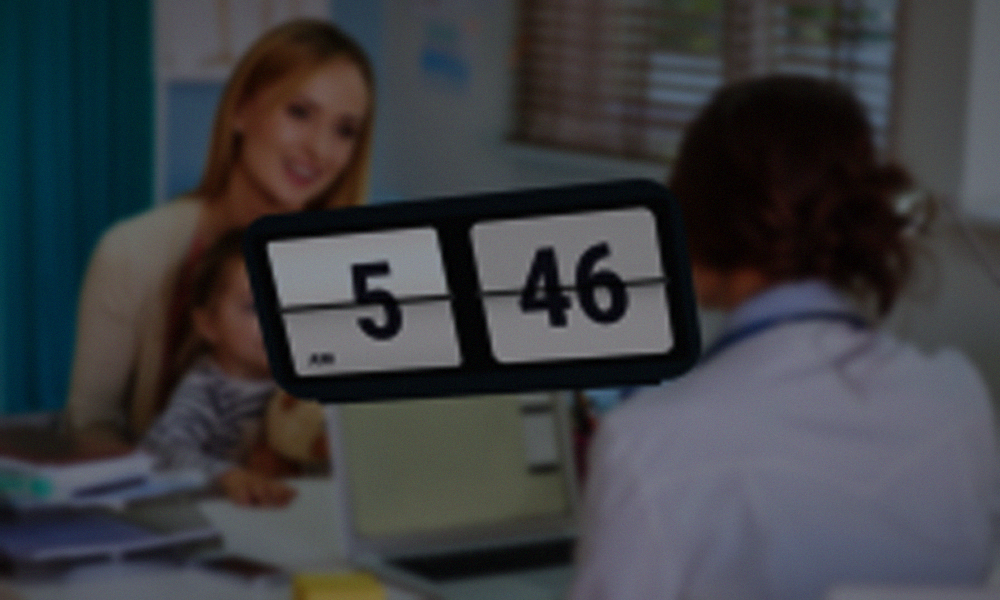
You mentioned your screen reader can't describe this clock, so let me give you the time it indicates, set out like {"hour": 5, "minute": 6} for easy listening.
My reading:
{"hour": 5, "minute": 46}
